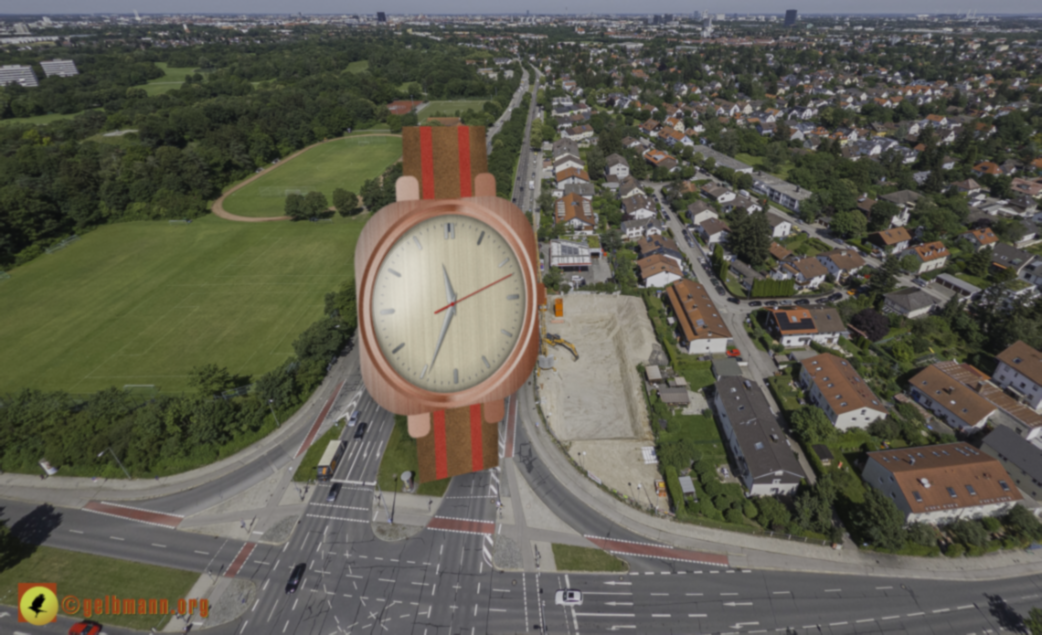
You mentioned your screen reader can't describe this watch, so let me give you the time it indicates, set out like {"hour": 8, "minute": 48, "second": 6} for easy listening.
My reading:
{"hour": 11, "minute": 34, "second": 12}
